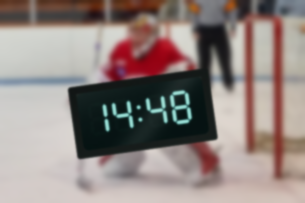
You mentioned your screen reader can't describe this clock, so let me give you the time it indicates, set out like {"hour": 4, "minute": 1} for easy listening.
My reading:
{"hour": 14, "minute": 48}
